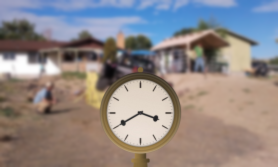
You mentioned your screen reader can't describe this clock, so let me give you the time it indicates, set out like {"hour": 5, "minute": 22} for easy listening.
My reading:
{"hour": 3, "minute": 40}
